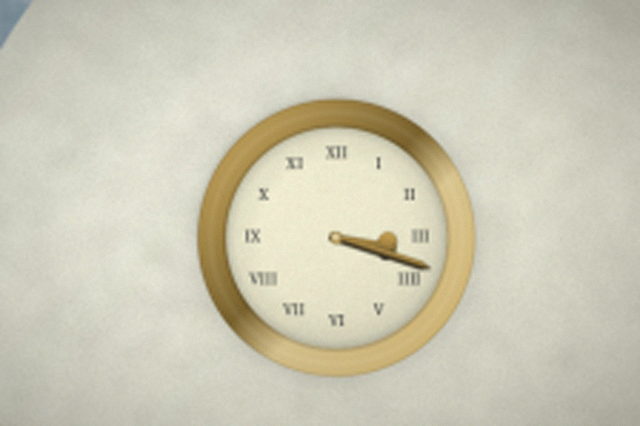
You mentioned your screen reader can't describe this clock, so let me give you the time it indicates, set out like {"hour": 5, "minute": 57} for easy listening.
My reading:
{"hour": 3, "minute": 18}
